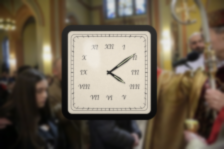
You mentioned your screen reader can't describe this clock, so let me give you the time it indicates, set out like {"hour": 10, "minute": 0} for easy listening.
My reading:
{"hour": 4, "minute": 9}
